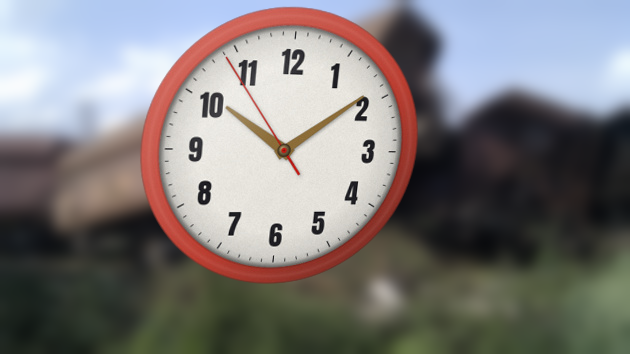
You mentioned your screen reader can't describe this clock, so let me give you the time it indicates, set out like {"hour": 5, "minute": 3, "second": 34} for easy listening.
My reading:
{"hour": 10, "minute": 8, "second": 54}
